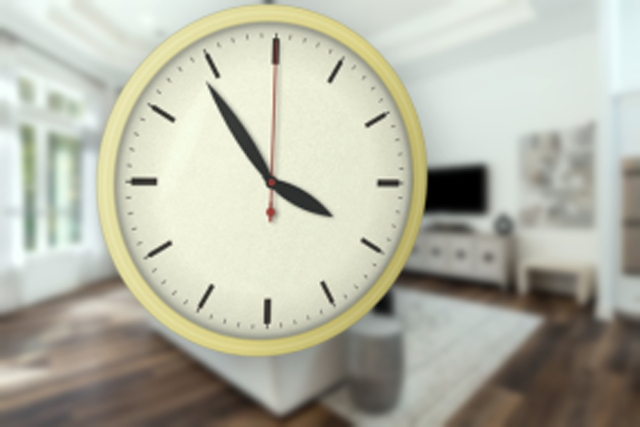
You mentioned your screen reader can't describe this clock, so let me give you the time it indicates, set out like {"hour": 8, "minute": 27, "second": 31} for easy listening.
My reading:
{"hour": 3, "minute": 54, "second": 0}
